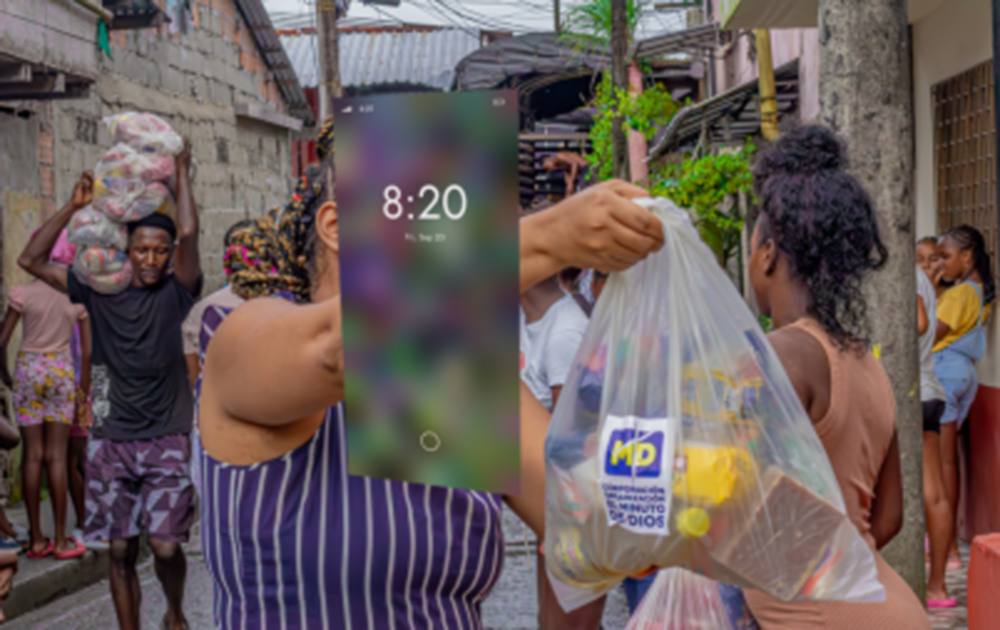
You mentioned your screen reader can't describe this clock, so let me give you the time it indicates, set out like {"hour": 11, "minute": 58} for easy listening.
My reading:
{"hour": 8, "minute": 20}
